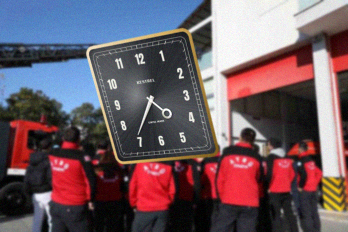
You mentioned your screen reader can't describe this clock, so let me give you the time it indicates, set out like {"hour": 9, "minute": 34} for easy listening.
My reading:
{"hour": 4, "minute": 36}
